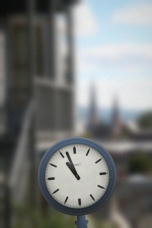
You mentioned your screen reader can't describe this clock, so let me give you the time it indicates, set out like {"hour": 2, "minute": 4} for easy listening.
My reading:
{"hour": 10, "minute": 57}
